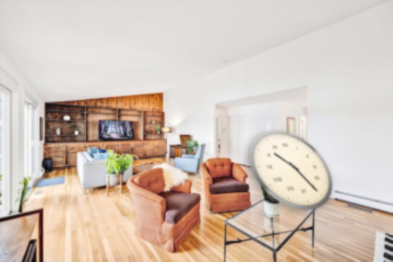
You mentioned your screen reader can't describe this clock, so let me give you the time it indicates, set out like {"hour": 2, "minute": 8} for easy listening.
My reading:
{"hour": 10, "minute": 25}
